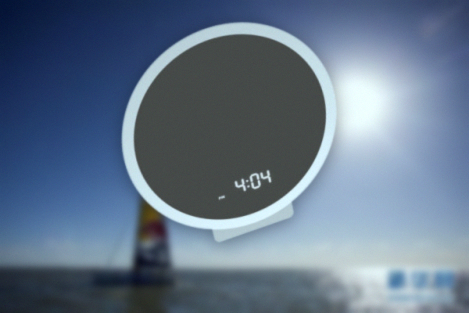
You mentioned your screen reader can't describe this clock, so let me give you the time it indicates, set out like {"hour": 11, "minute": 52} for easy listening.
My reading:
{"hour": 4, "minute": 4}
